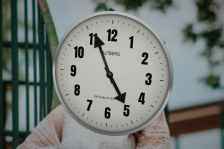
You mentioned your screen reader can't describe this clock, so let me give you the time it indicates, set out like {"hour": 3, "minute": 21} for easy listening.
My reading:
{"hour": 4, "minute": 56}
